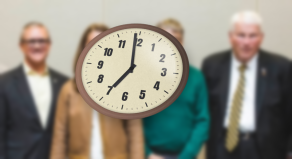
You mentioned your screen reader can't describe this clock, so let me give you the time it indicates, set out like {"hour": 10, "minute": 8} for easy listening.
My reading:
{"hour": 6, "minute": 59}
